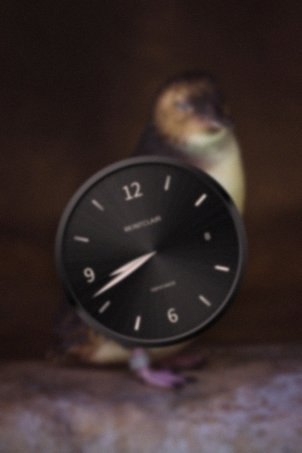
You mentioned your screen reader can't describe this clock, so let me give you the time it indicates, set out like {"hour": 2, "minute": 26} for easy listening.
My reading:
{"hour": 8, "minute": 42}
